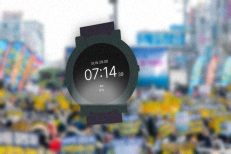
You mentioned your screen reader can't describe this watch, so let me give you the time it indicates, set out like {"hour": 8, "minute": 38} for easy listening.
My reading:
{"hour": 7, "minute": 14}
